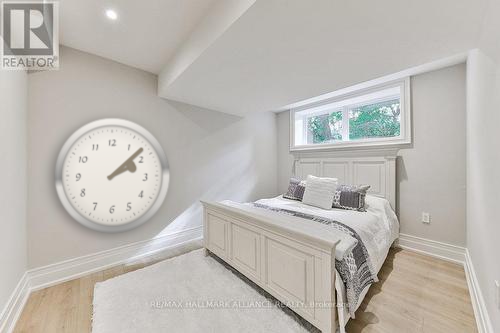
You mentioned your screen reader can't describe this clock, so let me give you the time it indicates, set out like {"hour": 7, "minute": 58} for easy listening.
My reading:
{"hour": 2, "minute": 8}
